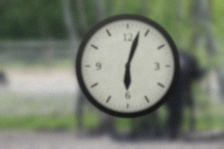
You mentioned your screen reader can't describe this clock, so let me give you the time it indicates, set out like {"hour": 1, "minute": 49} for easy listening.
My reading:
{"hour": 6, "minute": 3}
